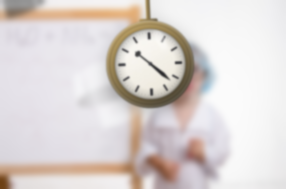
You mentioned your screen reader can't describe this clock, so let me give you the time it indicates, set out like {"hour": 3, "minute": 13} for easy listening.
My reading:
{"hour": 10, "minute": 22}
